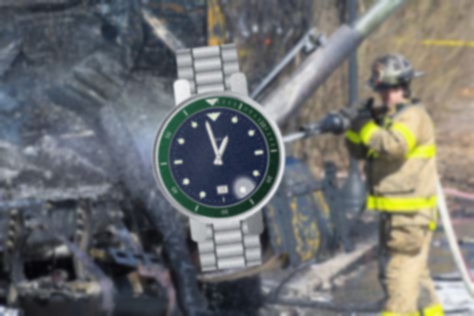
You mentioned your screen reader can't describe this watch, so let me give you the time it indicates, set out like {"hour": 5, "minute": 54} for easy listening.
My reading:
{"hour": 12, "minute": 58}
